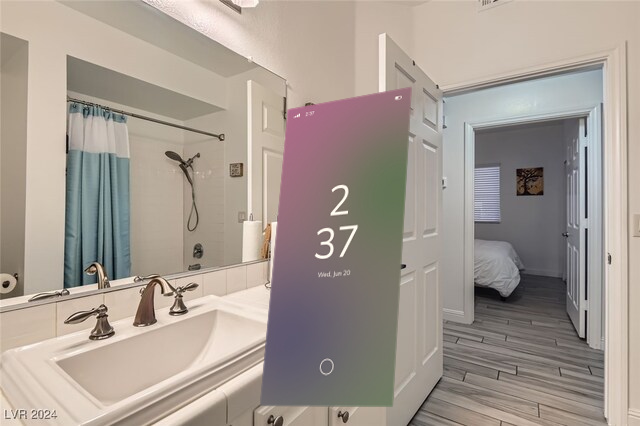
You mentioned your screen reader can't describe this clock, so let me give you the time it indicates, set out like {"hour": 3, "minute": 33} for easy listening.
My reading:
{"hour": 2, "minute": 37}
